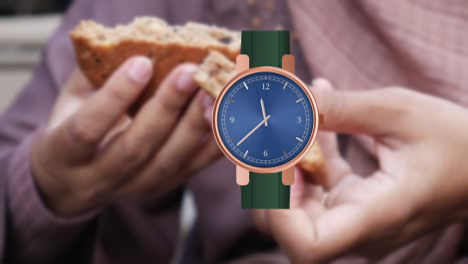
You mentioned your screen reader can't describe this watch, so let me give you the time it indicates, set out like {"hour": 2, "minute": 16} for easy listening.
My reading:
{"hour": 11, "minute": 38}
